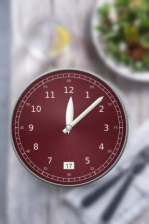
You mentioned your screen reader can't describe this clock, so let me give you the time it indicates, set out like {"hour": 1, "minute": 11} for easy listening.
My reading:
{"hour": 12, "minute": 8}
